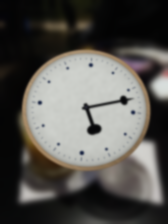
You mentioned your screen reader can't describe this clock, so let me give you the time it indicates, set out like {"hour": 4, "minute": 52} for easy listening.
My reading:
{"hour": 5, "minute": 12}
